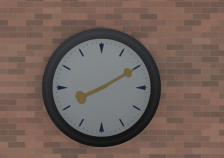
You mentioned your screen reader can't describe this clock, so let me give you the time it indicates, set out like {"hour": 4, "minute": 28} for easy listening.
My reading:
{"hour": 8, "minute": 10}
